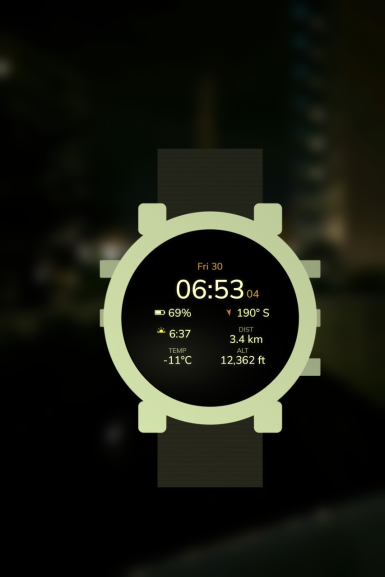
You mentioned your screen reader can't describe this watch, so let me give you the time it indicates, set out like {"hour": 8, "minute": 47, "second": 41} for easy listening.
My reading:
{"hour": 6, "minute": 53, "second": 4}
